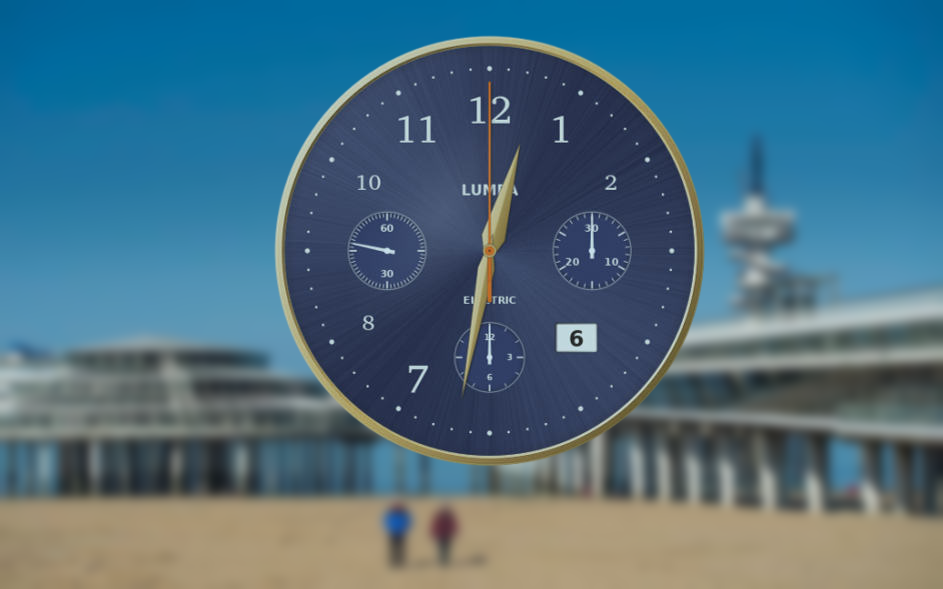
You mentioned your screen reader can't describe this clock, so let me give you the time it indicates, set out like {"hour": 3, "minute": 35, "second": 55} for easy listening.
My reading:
{"hour": 12, "minute": 31, "second": 47}
